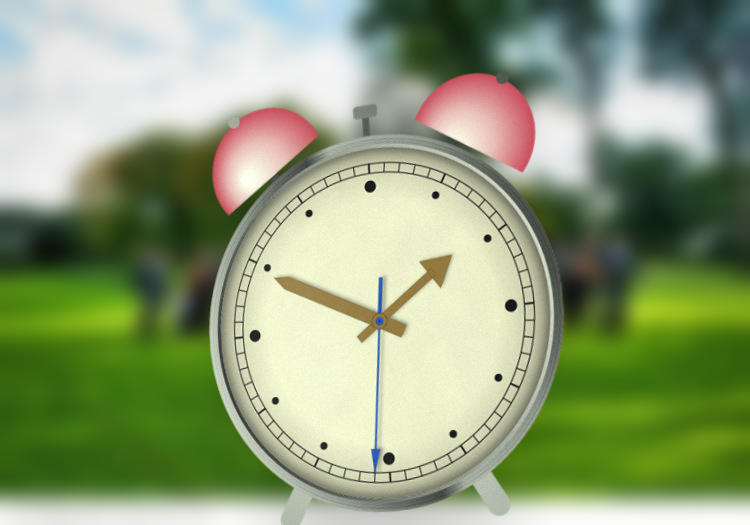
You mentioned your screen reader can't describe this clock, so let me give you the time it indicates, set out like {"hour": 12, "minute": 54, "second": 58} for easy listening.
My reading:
{"hour": 1, "minute": 49, "second": 31}
